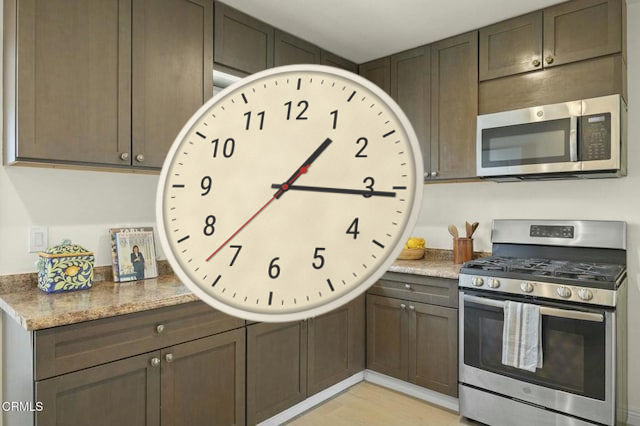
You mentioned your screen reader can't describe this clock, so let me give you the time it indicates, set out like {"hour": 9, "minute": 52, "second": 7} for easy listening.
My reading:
{"hour": 1, "minute": 15, "second": 37}
